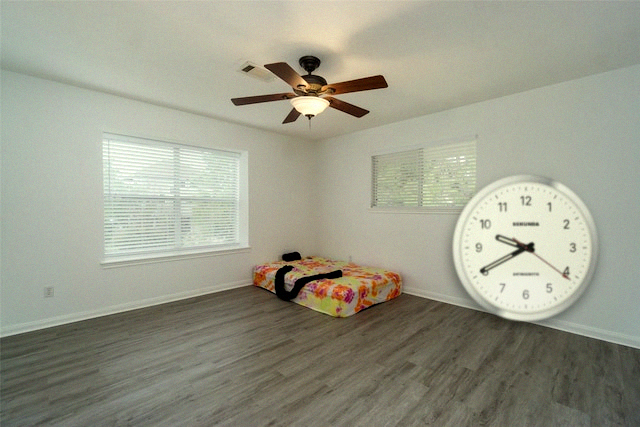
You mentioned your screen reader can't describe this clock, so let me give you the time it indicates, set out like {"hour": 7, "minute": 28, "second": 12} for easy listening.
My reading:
{"hour": 9, "minute": 40, "second": 21}
